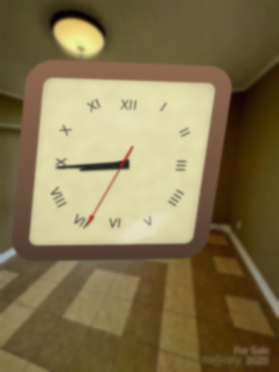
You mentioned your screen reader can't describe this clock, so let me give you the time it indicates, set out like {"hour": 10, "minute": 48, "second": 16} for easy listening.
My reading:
{"hour": 8, "minute": 44, "second": 34}
